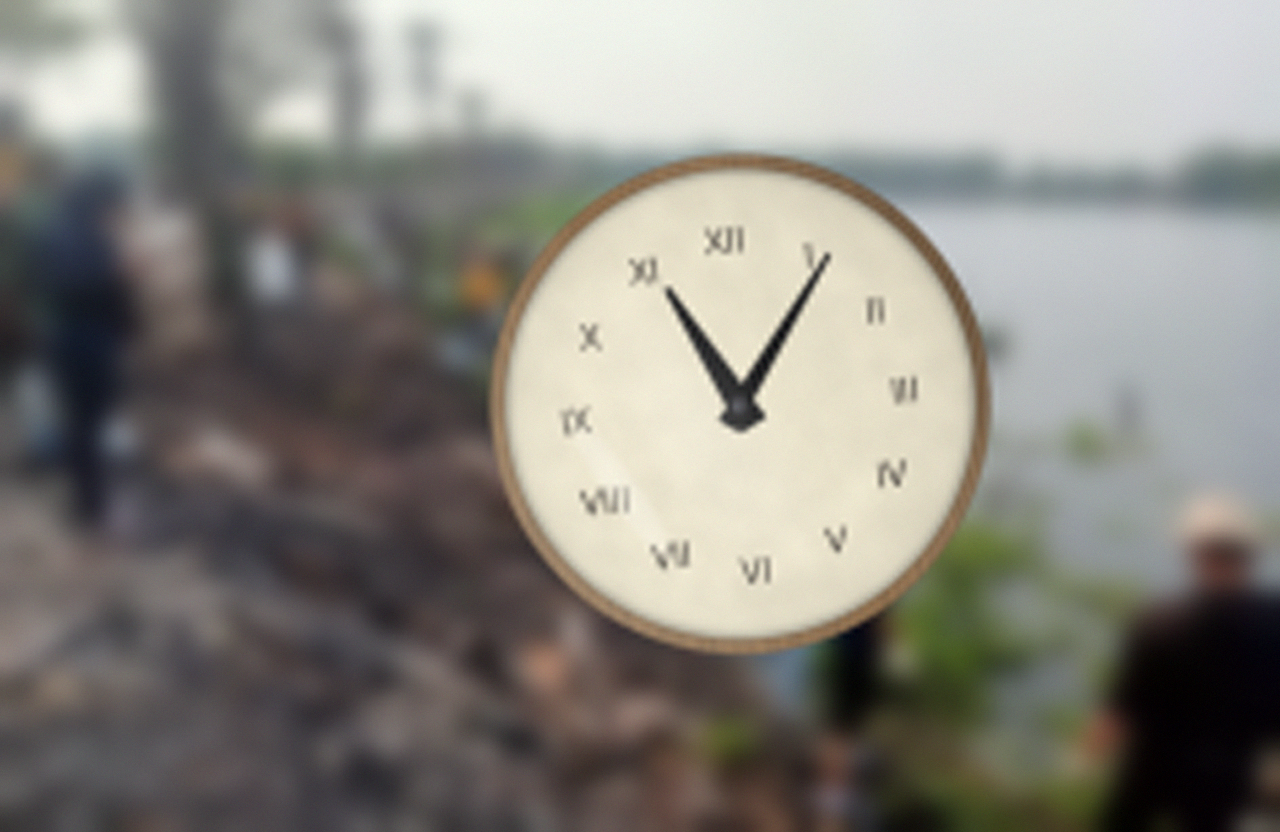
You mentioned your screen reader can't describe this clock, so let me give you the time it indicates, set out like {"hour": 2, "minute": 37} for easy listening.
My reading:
{"hour": 11, "minute": 6}
